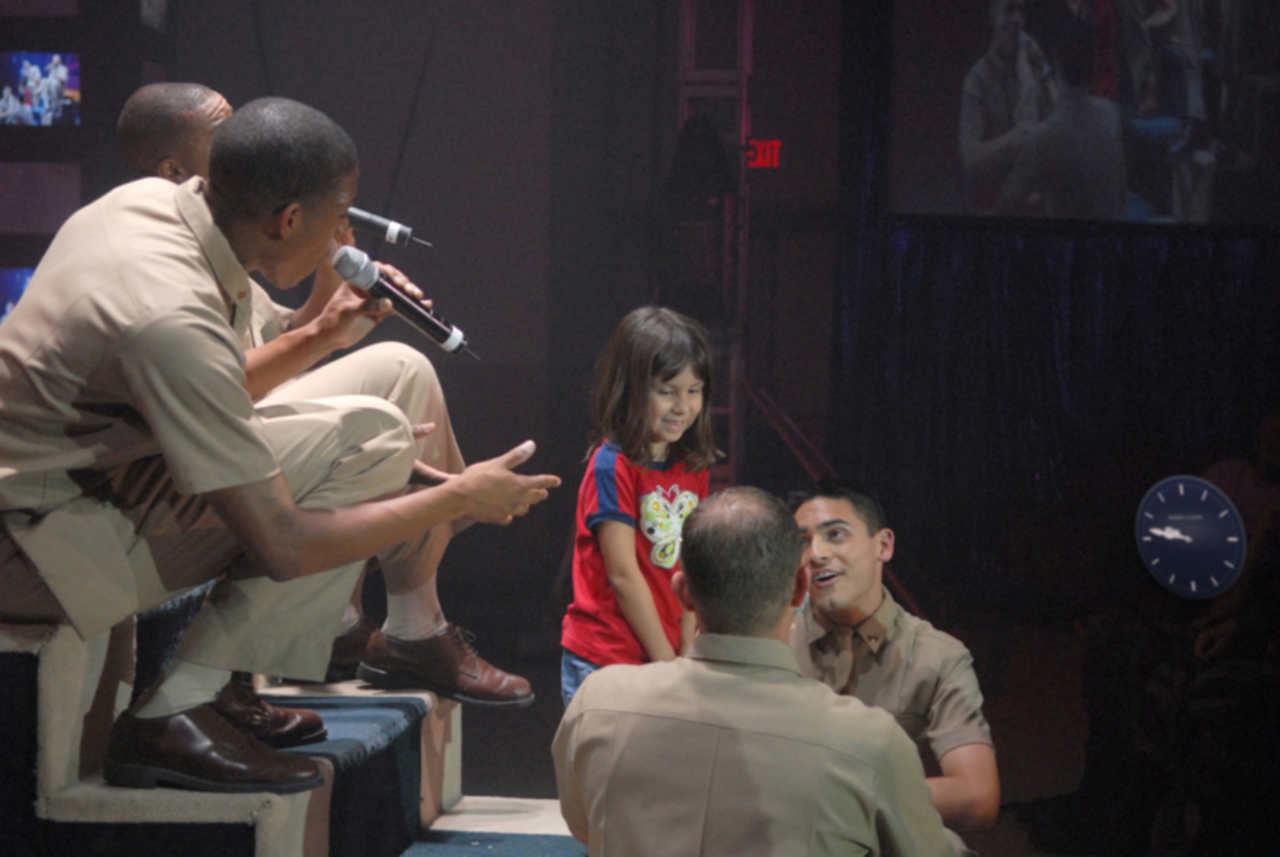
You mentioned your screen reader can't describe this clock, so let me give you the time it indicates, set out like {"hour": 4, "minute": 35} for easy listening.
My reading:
{"hour": 9, "minute": 47}
